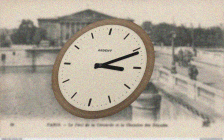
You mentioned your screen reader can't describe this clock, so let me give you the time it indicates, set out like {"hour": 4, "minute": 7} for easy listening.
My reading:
{"hour": 3, "minute": 11}
